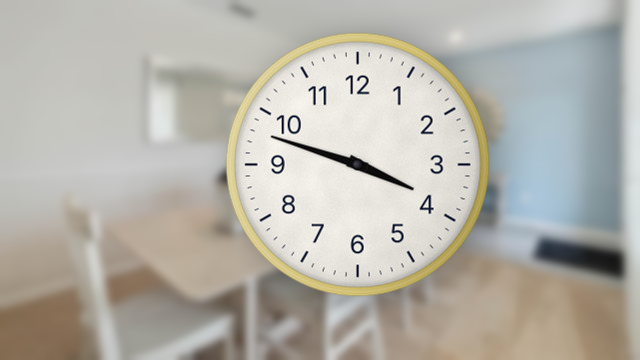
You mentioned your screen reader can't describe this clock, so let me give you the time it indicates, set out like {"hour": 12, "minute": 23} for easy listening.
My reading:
{"hour": 3, "minute": 48}
